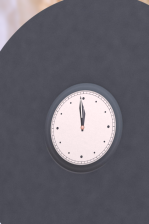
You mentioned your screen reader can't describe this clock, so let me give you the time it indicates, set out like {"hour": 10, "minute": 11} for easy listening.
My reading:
{"hour": 11, "minute": 59}
